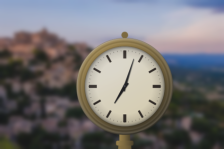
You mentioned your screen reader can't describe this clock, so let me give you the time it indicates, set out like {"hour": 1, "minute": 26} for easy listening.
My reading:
{"hour": 7, "minute": 3}
